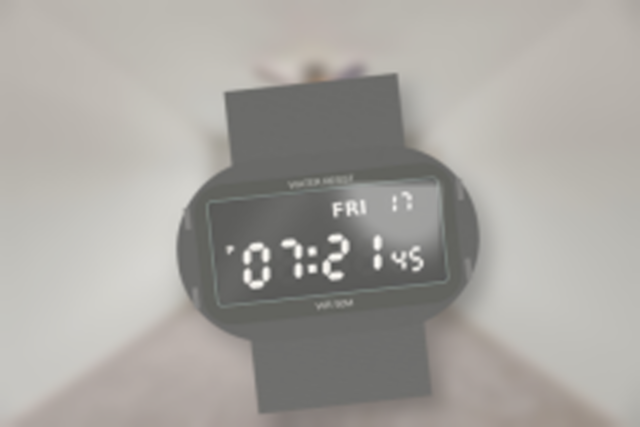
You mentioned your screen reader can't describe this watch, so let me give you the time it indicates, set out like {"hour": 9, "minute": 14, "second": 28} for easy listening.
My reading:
{"hour": 7, "minute": 21, "second": 45}
